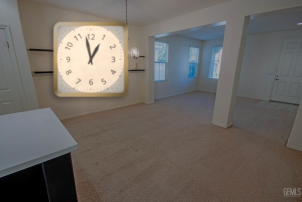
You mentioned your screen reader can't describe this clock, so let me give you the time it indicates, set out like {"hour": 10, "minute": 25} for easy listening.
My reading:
{"hour": 12, "minute": 58}
